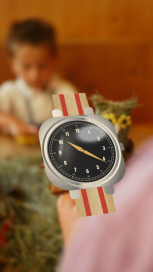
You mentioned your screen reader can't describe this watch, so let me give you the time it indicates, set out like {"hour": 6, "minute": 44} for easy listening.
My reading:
{"hour": 10, "minute": 21}
